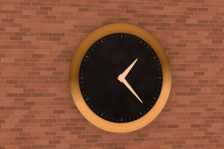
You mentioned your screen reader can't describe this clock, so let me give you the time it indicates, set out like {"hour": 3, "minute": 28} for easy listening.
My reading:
{"hour": 1, "minute": 23}
